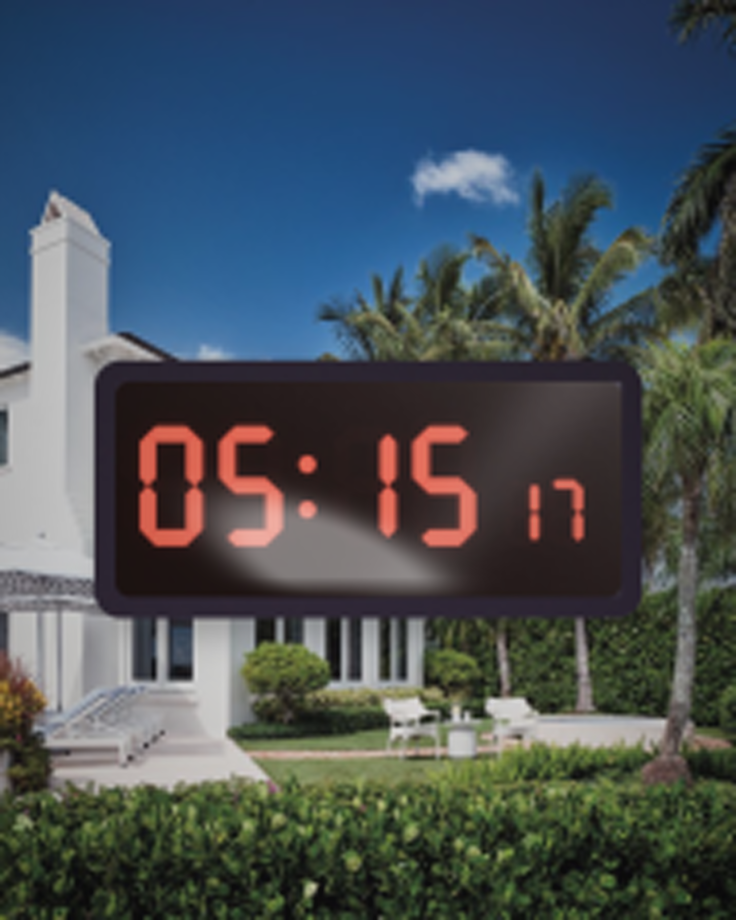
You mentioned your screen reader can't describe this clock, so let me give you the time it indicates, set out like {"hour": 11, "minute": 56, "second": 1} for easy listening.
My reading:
{"hour": 5, "minute": 15, "second": 17}
